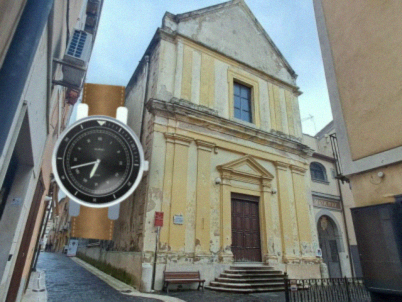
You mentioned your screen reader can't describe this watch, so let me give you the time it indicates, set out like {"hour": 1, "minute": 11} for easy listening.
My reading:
{"hour": 6, "minute": 42}
